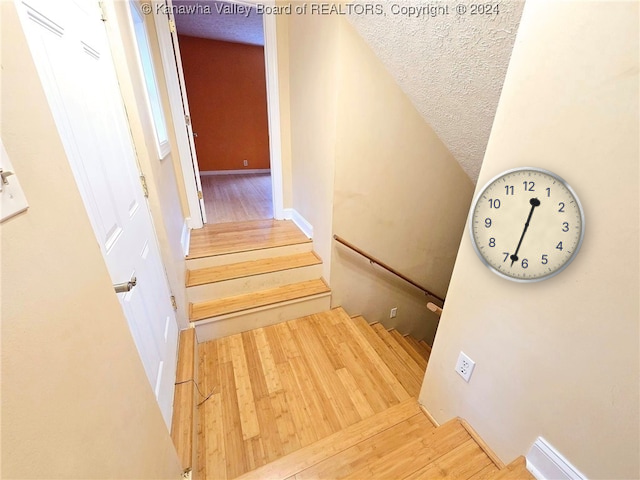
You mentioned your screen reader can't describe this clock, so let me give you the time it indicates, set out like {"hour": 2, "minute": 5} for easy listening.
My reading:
{"hour": 12, "minute": 33}
